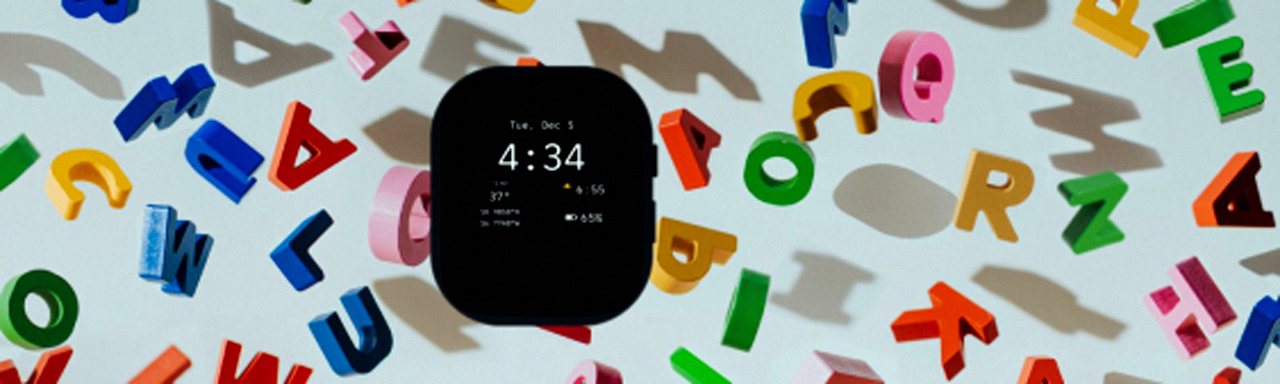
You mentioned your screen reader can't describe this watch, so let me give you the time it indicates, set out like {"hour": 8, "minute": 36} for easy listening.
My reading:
{"hour": 4, "minute": 34}
